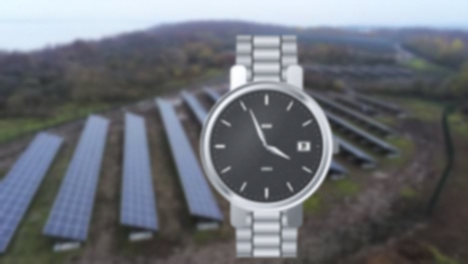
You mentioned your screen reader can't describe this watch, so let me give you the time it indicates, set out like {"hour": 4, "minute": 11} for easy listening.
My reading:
{"hour": 3, "minute": 56}
